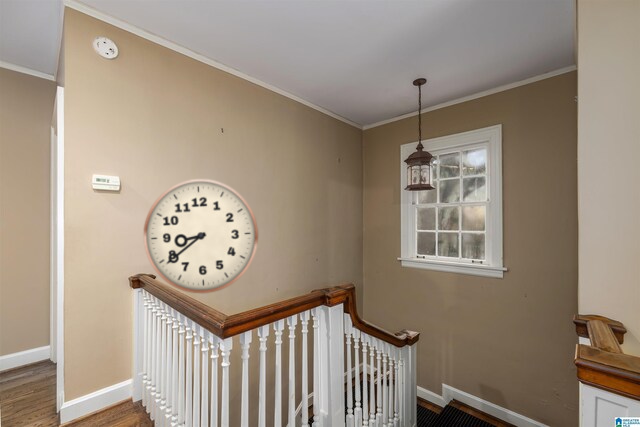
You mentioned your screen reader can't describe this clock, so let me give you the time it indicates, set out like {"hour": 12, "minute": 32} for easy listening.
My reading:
{"hour": 8, "minute": 39}
